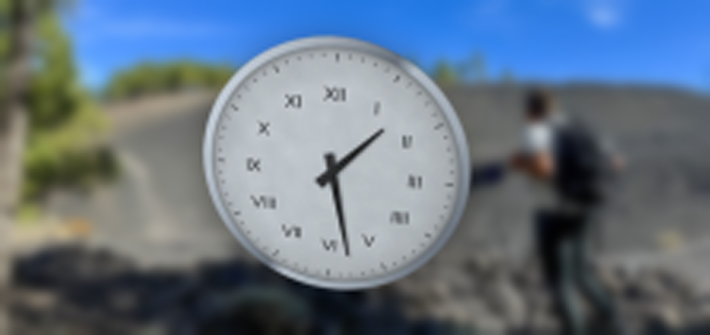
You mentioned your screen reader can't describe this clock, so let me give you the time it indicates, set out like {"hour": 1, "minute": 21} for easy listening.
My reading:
{"hour": 1, "minute": 28}
